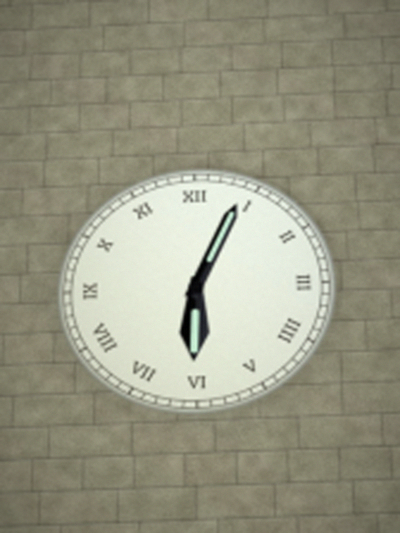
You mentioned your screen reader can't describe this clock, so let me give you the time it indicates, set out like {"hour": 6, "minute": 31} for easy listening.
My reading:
{"hour": 6, "minute": 4}
